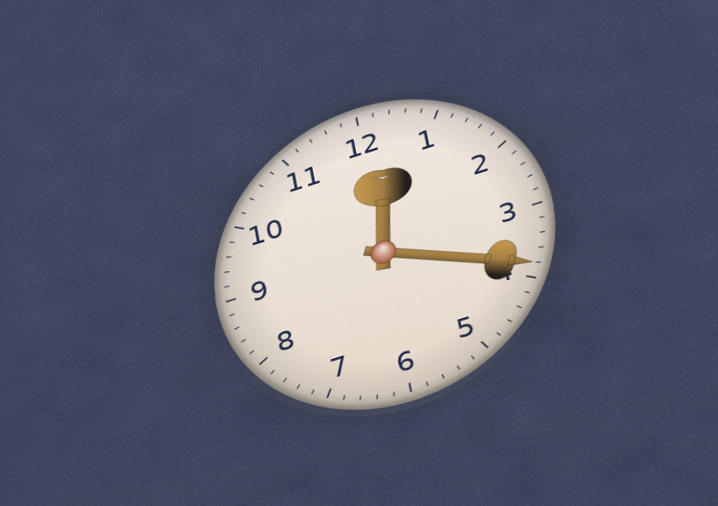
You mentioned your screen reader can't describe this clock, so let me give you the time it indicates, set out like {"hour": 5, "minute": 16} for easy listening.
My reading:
{"hour": 12, "minute": 19}
